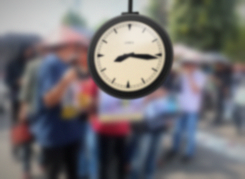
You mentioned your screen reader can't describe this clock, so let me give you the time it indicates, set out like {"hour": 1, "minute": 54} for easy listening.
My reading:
{"hour": 8, "minute": 16}
